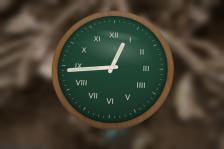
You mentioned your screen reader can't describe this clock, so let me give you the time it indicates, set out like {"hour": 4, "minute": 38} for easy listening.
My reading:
{"hour": 12, "minute": 44}
